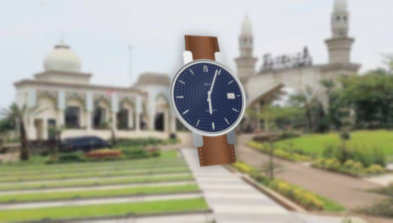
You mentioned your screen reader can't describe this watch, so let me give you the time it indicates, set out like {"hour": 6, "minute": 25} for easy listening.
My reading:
{"hour": 6, "minute": 4}
